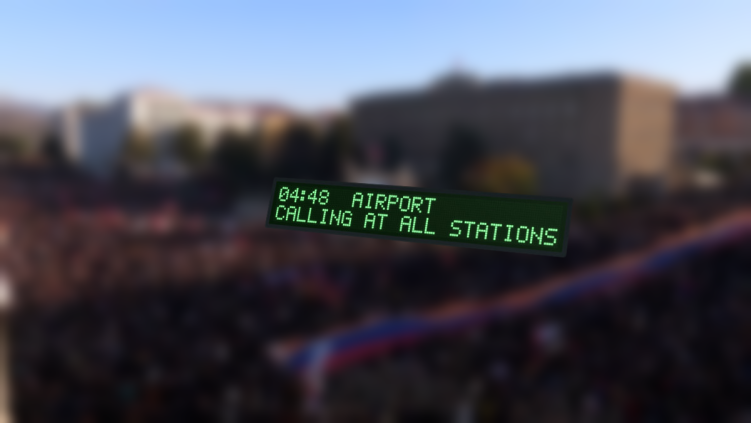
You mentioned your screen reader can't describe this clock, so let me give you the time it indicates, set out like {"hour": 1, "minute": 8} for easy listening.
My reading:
{"hour": 4, "minute": 48}
